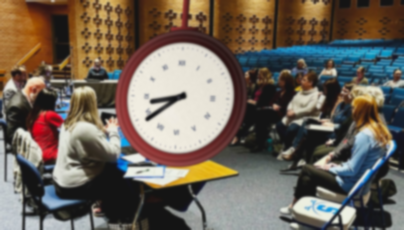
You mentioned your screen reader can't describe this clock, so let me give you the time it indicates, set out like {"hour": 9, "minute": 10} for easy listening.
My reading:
{"hour": 8, "minute": 39}
